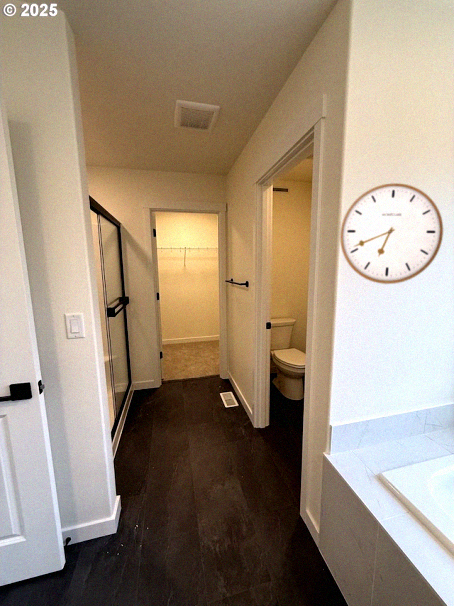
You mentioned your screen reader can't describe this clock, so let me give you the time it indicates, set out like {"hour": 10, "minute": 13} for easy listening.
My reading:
{"hour": 6, "minute": 41}
